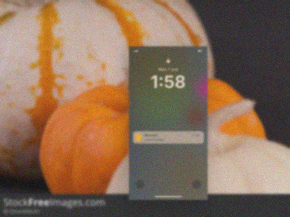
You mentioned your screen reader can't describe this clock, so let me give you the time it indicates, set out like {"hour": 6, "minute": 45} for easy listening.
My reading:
{"hour": 1, "minute": 58}
